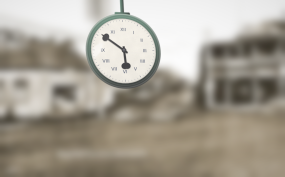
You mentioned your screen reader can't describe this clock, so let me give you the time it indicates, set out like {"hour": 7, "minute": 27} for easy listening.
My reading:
{"hour": 5, "minute": 51}
